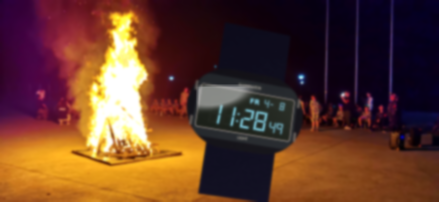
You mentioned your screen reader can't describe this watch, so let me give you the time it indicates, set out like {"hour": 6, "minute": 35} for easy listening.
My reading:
{"hour": 11, "minute": 28}
